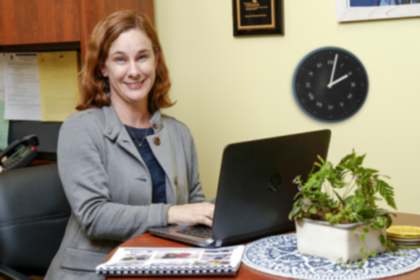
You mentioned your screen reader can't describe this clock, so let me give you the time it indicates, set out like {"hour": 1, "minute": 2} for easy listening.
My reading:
{"hour": 2, "minute": 2}
